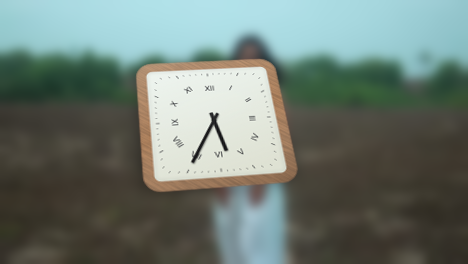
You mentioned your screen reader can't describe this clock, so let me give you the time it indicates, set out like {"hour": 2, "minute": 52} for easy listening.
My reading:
{"hour": 5, "minute": 35}
